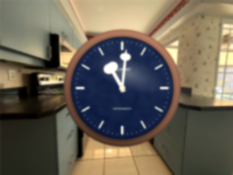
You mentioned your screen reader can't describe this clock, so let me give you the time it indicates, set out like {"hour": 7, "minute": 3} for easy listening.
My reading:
{"hour": 11, "minute": 1}
